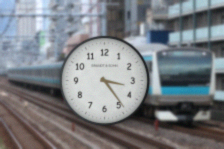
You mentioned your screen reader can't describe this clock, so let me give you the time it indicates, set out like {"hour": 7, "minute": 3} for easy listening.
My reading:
{"hour": 3, "minute": 24}
